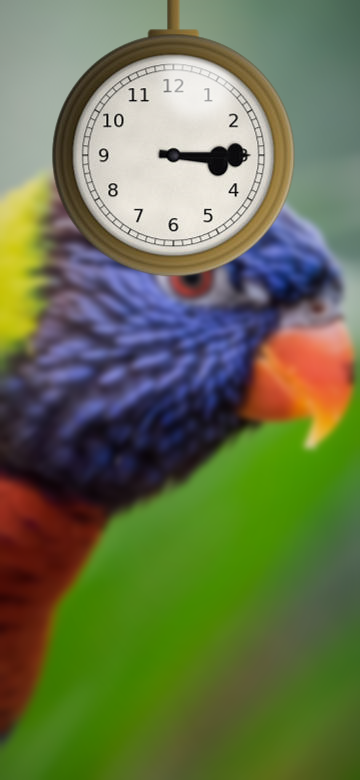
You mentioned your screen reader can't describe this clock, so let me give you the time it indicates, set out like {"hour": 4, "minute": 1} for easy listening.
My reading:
{"hour": 3, "minute": 15}
